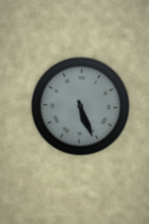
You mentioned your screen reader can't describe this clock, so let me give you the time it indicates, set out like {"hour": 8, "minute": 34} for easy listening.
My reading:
{"hour": 5, "minute": 26}
